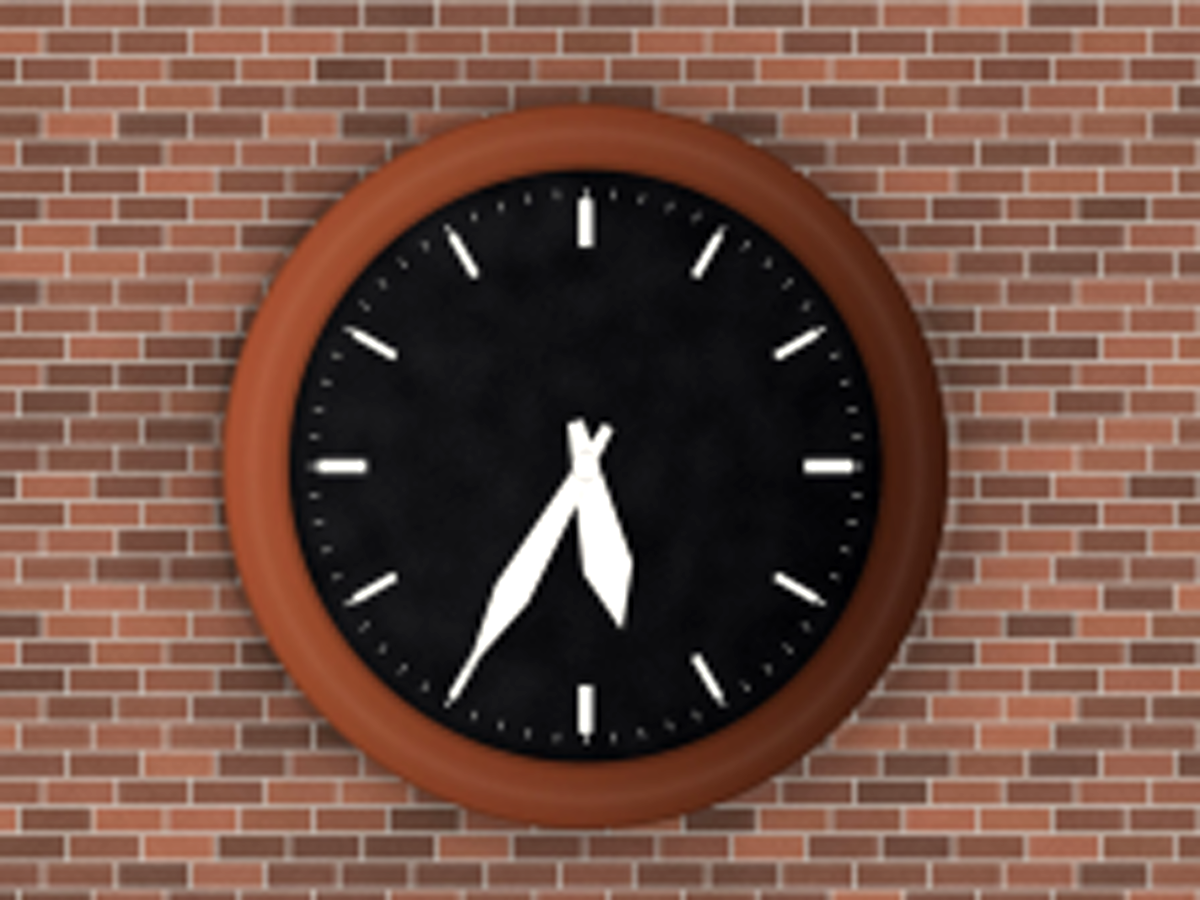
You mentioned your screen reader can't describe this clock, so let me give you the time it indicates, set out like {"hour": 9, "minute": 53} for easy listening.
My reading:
{"hour": 5, "minute": 35}
